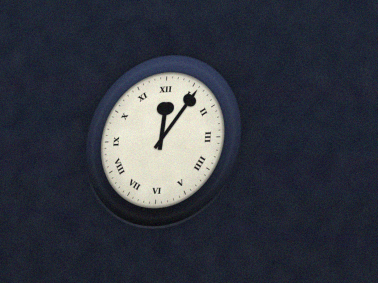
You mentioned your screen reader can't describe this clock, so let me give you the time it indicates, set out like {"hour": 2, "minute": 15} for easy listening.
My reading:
{"hour": 12, "minute": 6}
